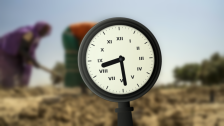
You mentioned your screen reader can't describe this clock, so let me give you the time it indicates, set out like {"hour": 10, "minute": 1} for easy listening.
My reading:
{"hour": 8, "minute": 29}
